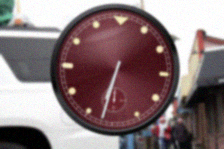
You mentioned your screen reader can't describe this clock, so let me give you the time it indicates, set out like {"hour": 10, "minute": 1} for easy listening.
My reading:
{"hour": 6, "minute": 32}
